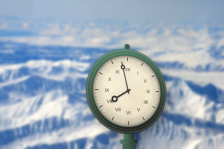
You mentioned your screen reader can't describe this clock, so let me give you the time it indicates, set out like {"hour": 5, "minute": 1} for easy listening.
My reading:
{"hour": 7, "minute": 58}
